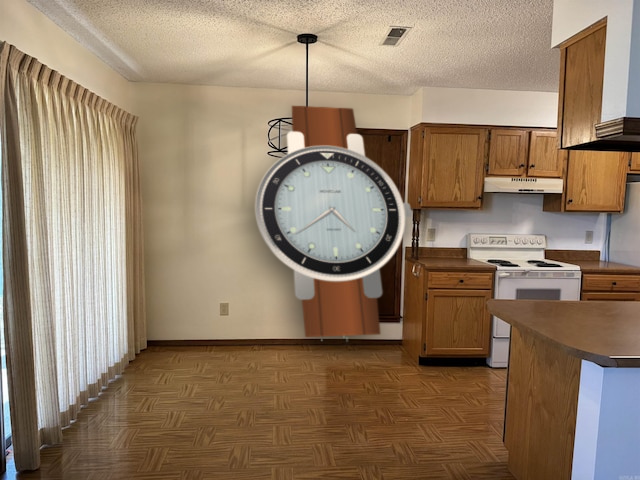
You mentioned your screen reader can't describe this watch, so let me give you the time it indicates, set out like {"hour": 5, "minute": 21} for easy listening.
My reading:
{"hour": 4, "minute": 39}
